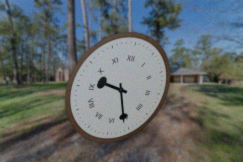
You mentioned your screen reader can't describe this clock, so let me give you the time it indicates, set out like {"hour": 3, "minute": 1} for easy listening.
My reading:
{"hour": 9, "minute": 26}
